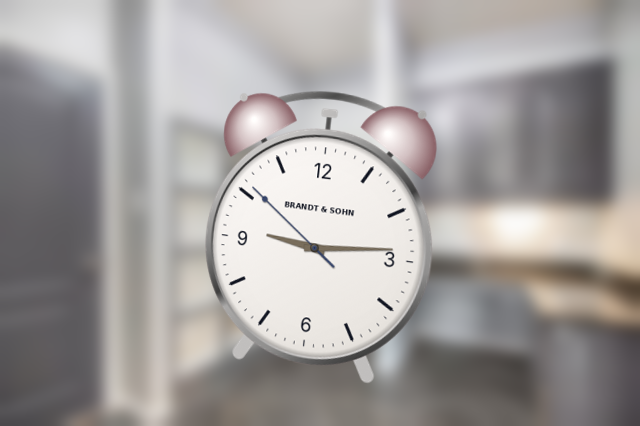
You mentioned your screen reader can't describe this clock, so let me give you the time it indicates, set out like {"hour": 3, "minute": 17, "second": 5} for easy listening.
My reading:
{"hour": 9, "minute": 13, "second": 51}
